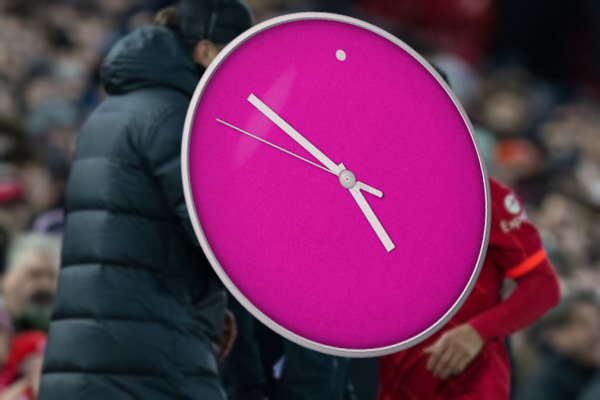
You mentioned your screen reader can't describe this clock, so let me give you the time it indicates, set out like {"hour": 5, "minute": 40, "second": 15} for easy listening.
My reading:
{"hour": 4, "minute": 50, "second": 48}
